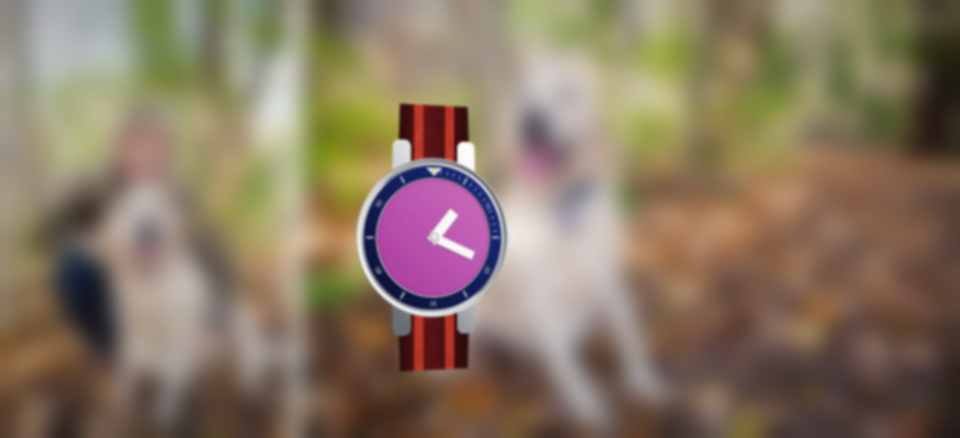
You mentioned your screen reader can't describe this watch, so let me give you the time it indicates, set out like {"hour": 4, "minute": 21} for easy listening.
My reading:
{"hour": 1, "minute": 19}
